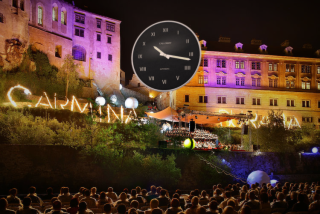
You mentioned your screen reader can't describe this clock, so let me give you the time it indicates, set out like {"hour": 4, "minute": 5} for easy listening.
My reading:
{"hour": 10, "minute": 17}
